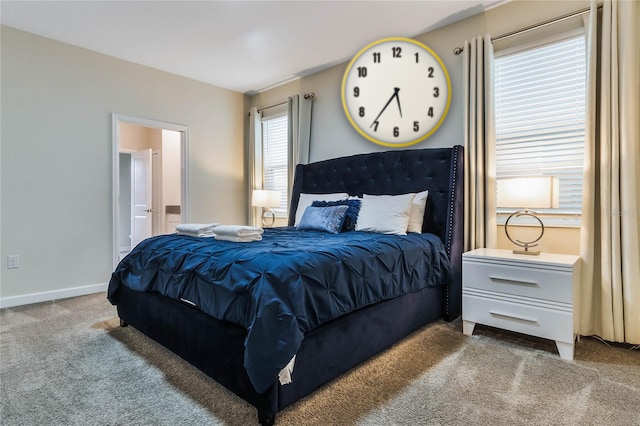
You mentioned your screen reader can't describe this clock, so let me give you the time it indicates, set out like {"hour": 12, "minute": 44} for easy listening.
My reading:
{"hour": 5, "minute": 36}
